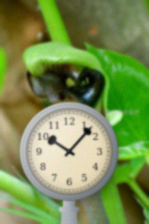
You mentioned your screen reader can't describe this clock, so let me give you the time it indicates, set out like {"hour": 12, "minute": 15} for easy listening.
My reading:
{"hour": 10, "minute": 7}
